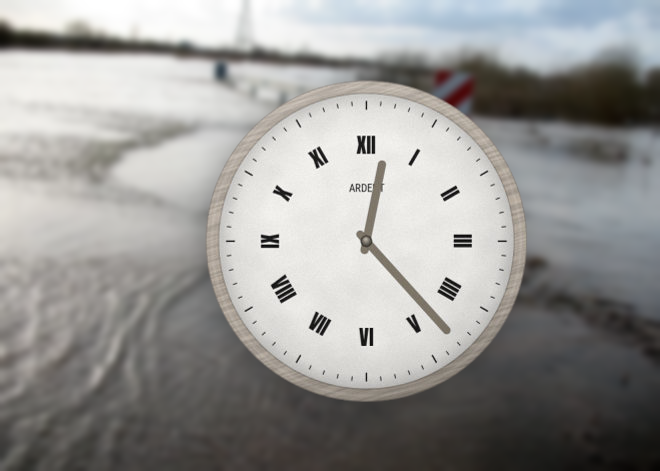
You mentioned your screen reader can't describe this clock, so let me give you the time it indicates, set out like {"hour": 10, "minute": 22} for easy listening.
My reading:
{"hour": 12, "minute": 23}
